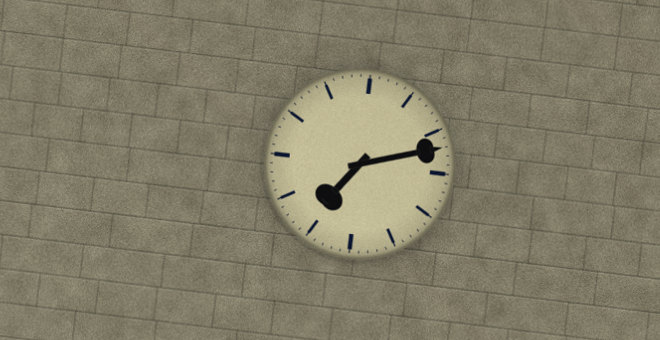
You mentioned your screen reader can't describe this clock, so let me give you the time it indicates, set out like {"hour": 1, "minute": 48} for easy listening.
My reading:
{"hour": 7, "minute": 12}
